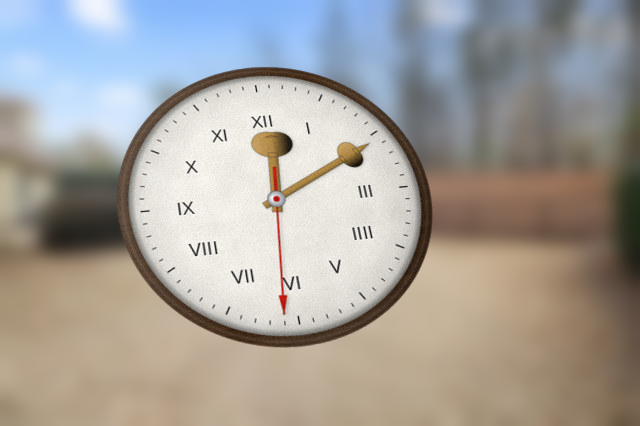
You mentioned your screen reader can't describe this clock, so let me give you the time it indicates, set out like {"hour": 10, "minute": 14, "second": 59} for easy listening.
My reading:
{"hour": 12, "minute": 10, "second": 31}
